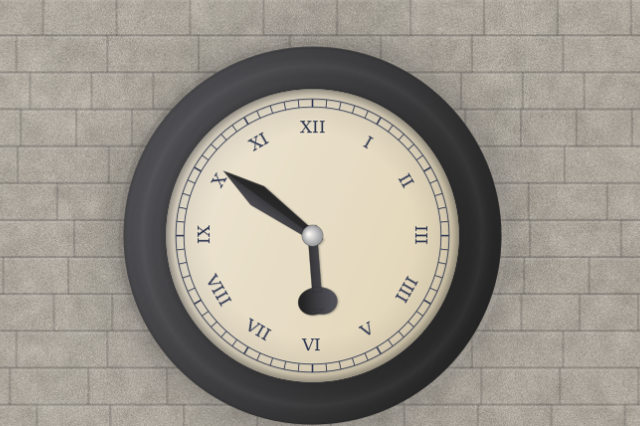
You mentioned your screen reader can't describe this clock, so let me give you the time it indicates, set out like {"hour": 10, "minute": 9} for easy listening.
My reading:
{"hour": 5, "minute": 51}
